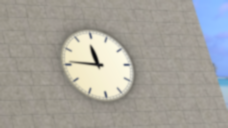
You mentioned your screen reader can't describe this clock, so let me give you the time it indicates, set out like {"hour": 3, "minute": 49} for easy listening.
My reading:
{"hour": 11, "minute": 46}
